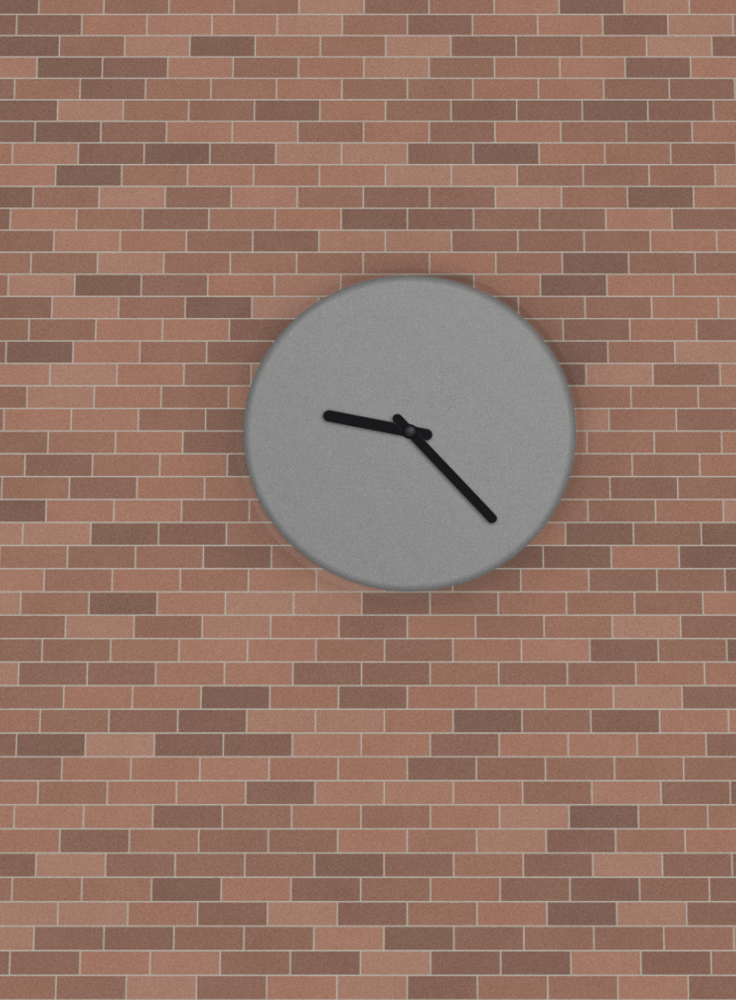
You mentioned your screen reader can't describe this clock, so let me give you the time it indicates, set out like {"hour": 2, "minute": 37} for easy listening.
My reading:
{"hour": 9, "minute": 23}
